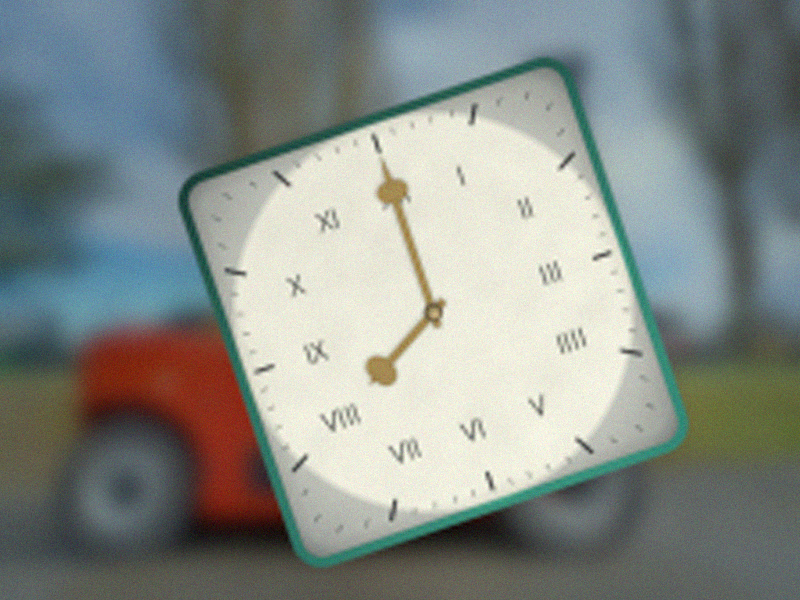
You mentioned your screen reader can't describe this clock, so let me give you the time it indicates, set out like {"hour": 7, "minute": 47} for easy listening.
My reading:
{"hour": 8, "minute": 0}
